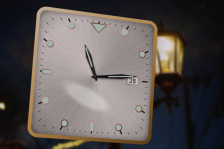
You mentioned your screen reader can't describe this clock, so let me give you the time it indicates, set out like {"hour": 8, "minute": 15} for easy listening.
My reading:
{"hour": 11, "minute": 14}
